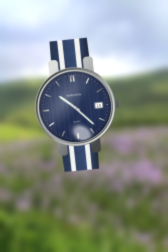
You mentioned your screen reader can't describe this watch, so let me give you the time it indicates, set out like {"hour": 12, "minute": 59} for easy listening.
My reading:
{"hour": 10, "minute": 23}
